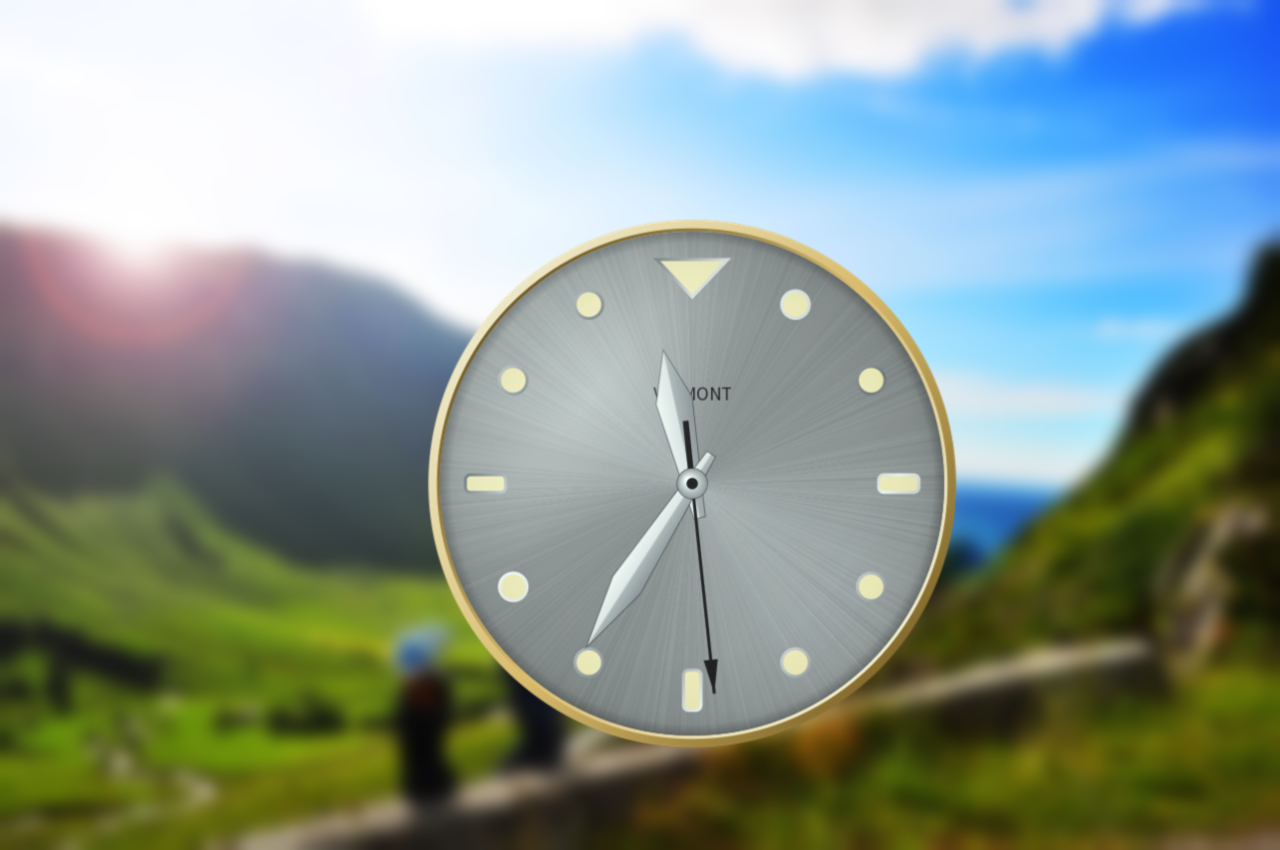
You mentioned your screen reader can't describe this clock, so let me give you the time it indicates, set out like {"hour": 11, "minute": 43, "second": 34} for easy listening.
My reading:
{"hour": 11, "minute": 35, "second": 29}
